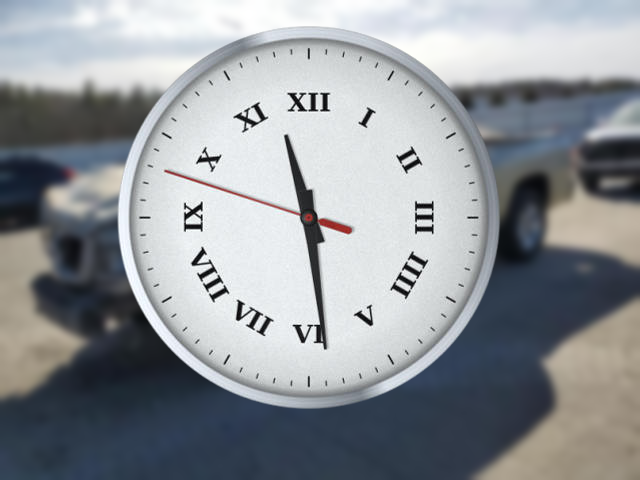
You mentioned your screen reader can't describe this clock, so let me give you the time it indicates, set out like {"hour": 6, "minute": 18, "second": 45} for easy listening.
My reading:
{"hour": 11, "minute": 28, "second": 48}
